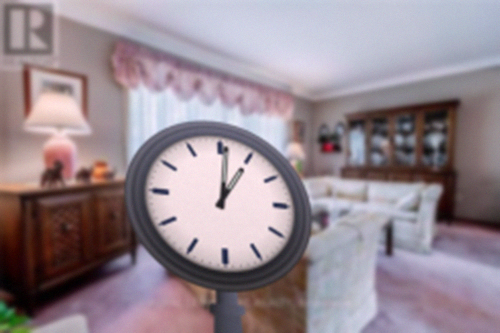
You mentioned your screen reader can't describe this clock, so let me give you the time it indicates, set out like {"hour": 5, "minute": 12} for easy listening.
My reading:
{"hour": 1, "minute": 1}
